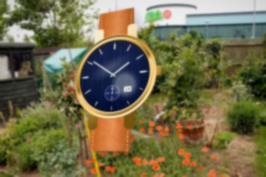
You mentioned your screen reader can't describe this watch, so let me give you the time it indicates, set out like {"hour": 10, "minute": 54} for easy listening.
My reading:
{"hour": 1, "minute": 51}
